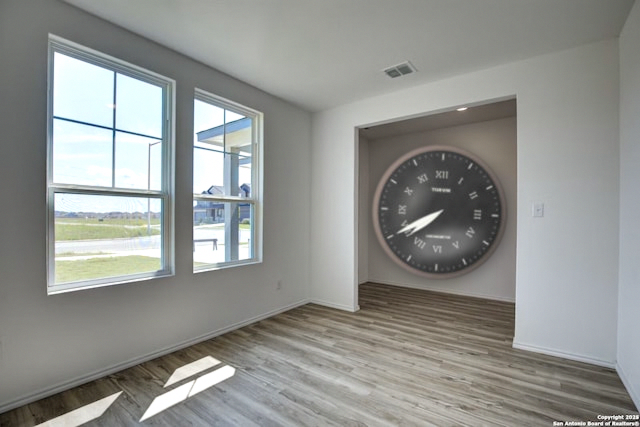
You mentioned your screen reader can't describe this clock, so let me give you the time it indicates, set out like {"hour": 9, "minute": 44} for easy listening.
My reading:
{"hour": 7, "minute": 40}
